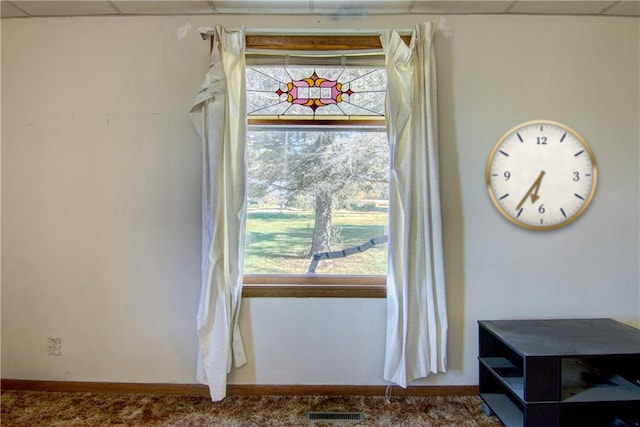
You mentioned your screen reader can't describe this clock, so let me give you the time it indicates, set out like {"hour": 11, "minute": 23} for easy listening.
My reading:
{"hour": 6, "minute": 36}
